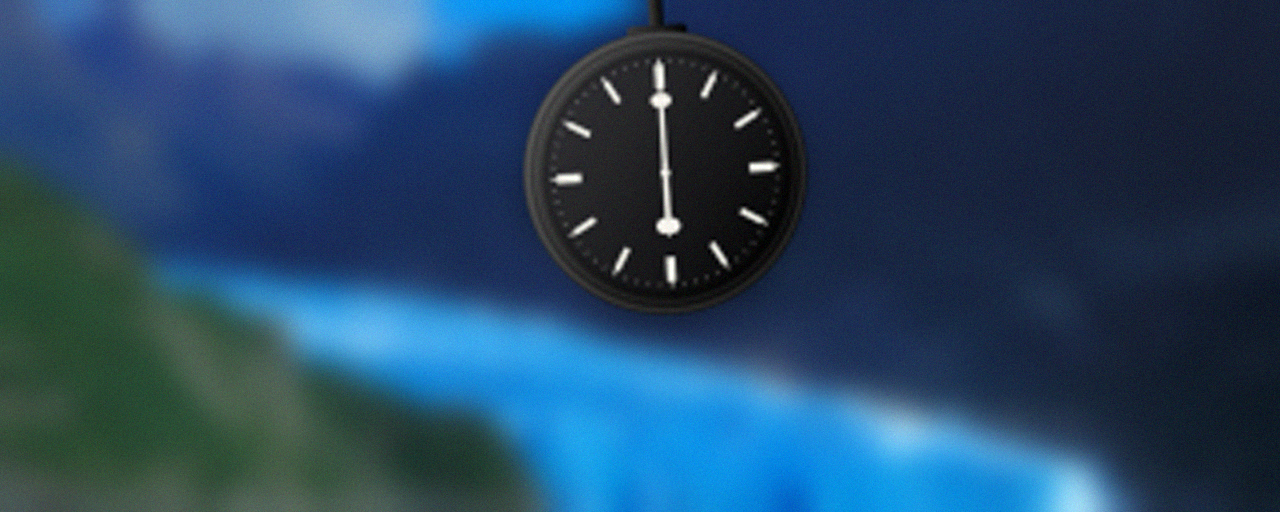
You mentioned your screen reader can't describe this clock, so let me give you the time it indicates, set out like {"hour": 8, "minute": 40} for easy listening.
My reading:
{"hour": 6, "minute": 0}
